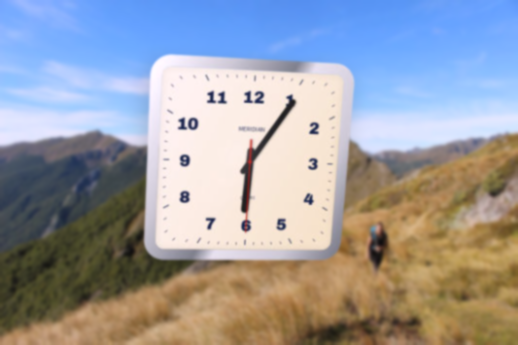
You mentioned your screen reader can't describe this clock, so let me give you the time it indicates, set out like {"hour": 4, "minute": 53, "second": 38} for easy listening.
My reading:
{"hour": 6, "minute": 5, "second": 30}
